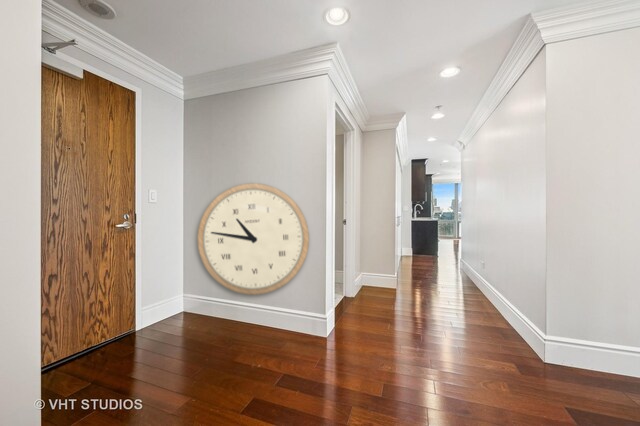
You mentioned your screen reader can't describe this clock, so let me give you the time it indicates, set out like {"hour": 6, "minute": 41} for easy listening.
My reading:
{"hour": 10, "minute": 47}
